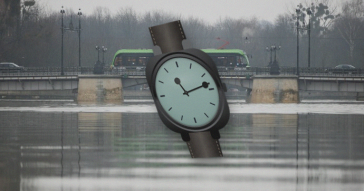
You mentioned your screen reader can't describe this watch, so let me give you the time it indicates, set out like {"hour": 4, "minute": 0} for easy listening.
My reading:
{"hour": 11, "minute": 13}
